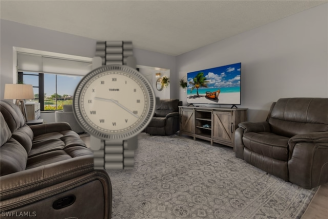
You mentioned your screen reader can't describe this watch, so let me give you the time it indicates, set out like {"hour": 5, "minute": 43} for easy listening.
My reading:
{"hour": 9, "minute": 21}
